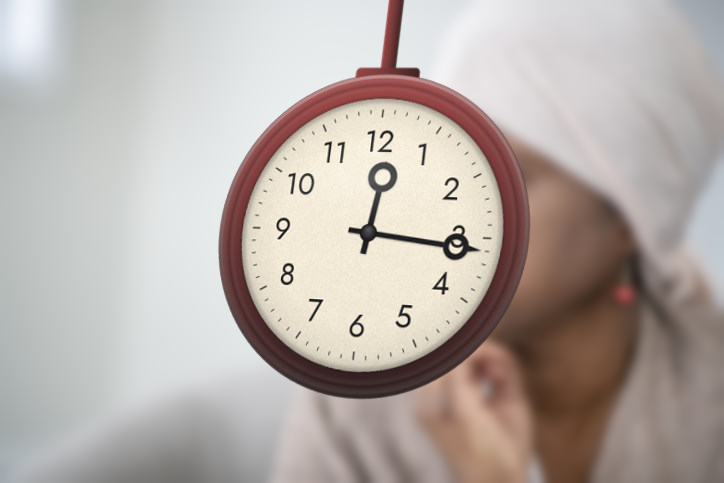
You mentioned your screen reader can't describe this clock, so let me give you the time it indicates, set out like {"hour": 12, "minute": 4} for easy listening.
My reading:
{"hour": 12, "minute": 16}
